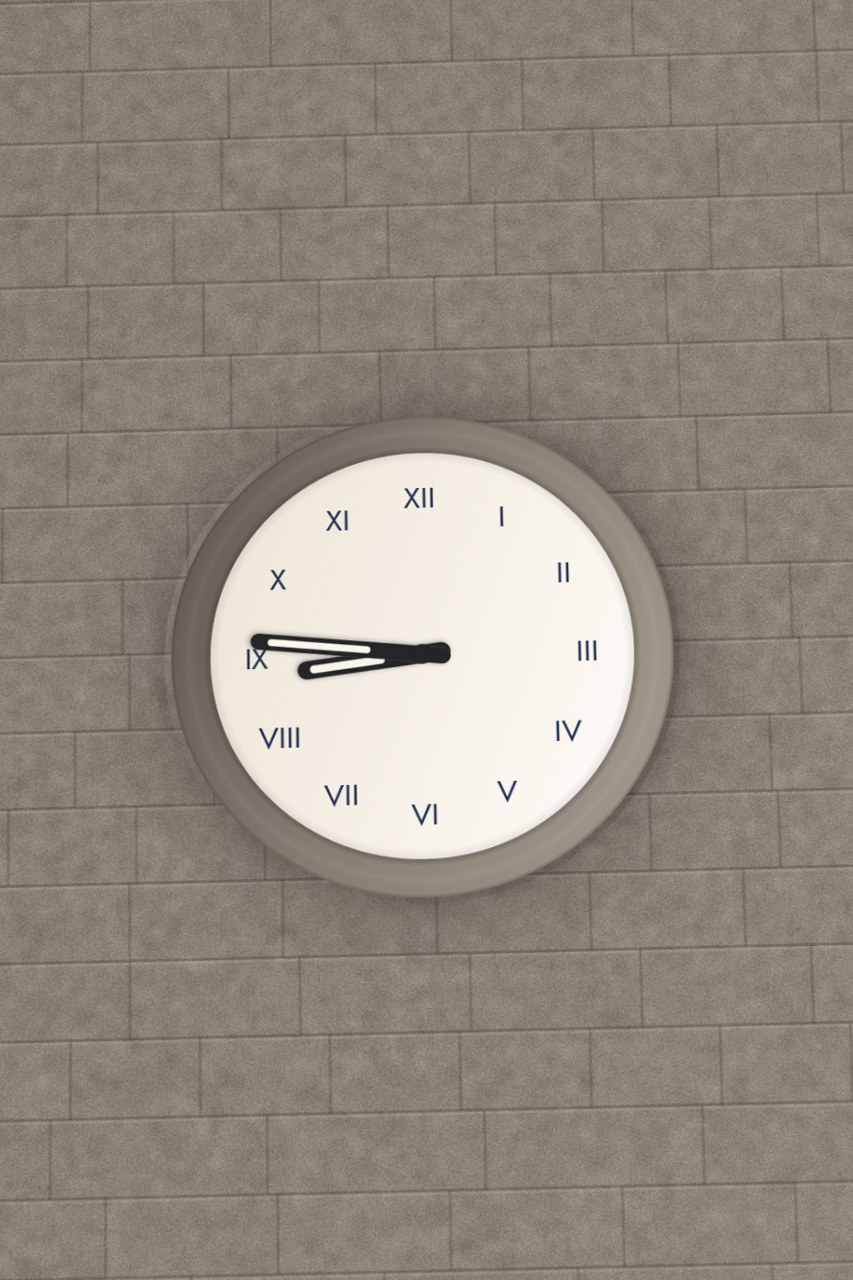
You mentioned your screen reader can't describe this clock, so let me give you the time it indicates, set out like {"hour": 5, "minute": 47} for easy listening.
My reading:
{"hour": 8, "minute": 46}
